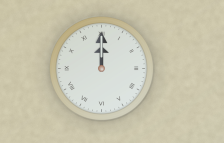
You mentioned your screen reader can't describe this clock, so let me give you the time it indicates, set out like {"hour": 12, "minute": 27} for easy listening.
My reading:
{"hour": 12, "minute": 0}
